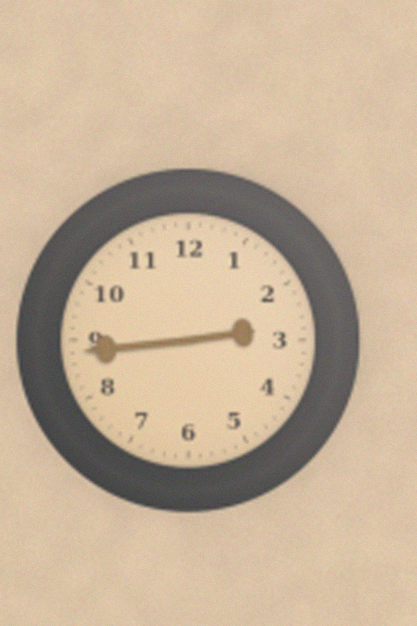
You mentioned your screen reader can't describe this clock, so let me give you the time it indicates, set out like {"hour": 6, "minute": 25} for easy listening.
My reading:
{"hour": 2, "minute": 44}
